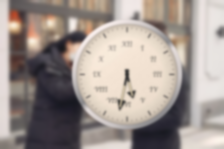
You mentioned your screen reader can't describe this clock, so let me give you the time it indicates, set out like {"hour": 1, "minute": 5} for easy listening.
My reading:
{"hour": 5, "minute": 32}
